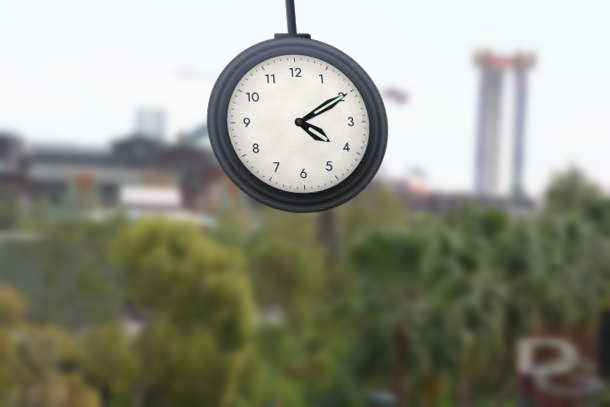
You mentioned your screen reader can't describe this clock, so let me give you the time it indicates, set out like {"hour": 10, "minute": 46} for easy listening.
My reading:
{"hour": 4, "minute": 10}
